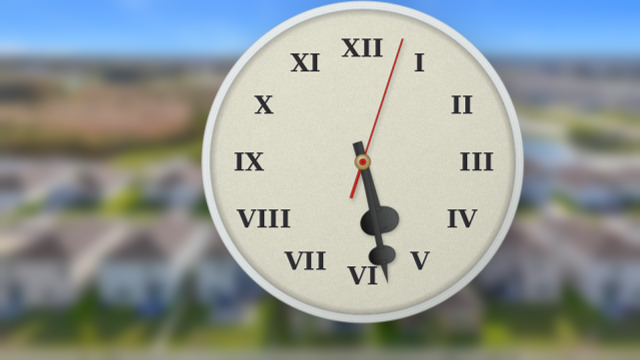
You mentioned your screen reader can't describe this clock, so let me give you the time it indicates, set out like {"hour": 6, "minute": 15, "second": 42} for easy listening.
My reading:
{"hour": 5, "minute": 28, "second": 3}
